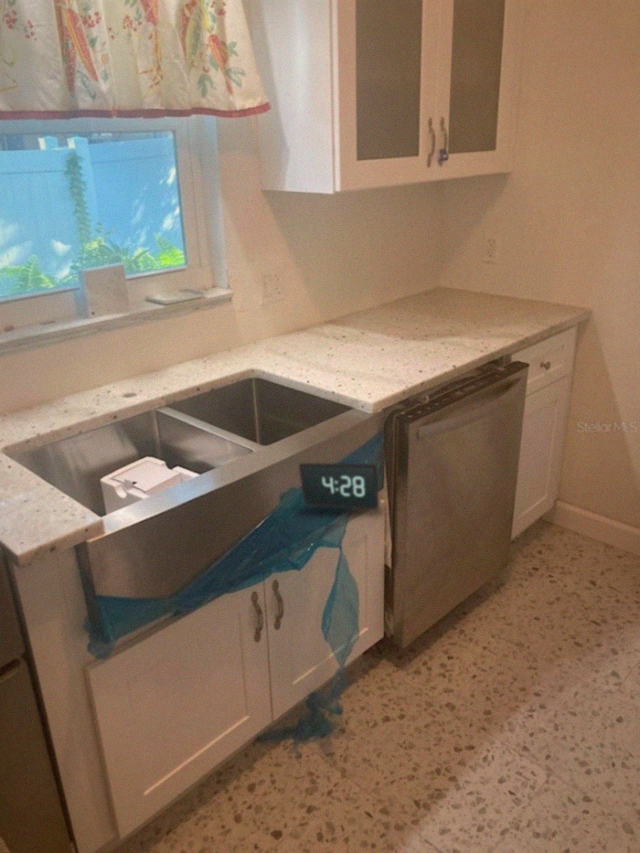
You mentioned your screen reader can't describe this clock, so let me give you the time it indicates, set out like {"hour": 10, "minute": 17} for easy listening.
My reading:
{"hour": 4, "minute": 28}
